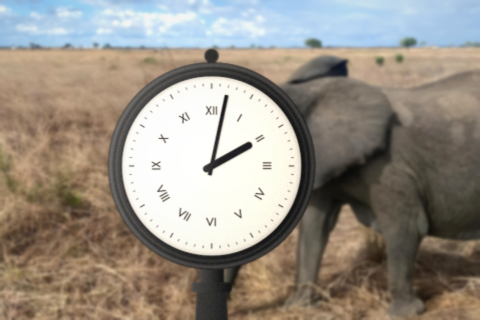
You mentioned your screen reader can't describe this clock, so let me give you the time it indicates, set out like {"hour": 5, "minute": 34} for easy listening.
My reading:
{"hour": 2, "minute": 2}
